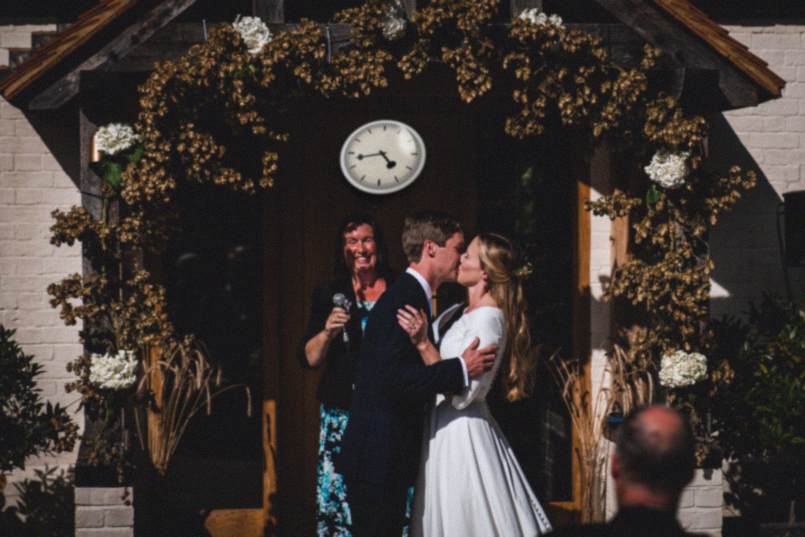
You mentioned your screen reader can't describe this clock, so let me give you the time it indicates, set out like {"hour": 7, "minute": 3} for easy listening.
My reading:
{"hour": 4, "minute": 43}
